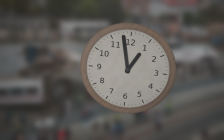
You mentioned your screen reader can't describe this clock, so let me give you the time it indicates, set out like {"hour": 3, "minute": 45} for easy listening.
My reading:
{"hour": 12, "minute": 58}
